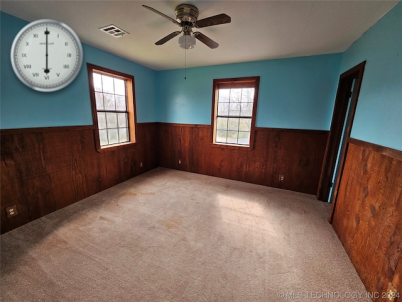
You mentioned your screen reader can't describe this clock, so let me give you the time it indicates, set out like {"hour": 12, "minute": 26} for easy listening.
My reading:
{"hour": 6, "minute": 0}
